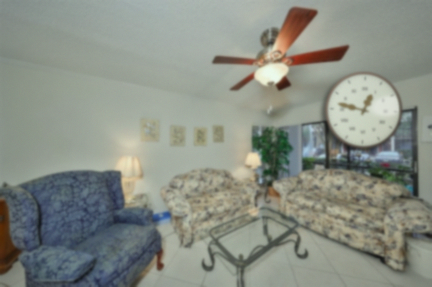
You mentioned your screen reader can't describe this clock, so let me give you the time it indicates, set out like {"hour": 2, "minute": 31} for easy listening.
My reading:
{"hour": 12, "minute": 47}
